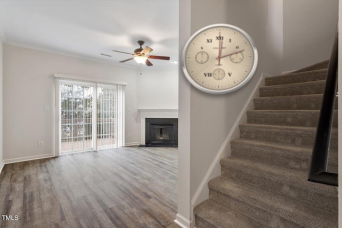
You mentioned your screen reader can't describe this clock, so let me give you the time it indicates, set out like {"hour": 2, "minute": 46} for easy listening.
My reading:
{"hour": 12, "minute": 12}
